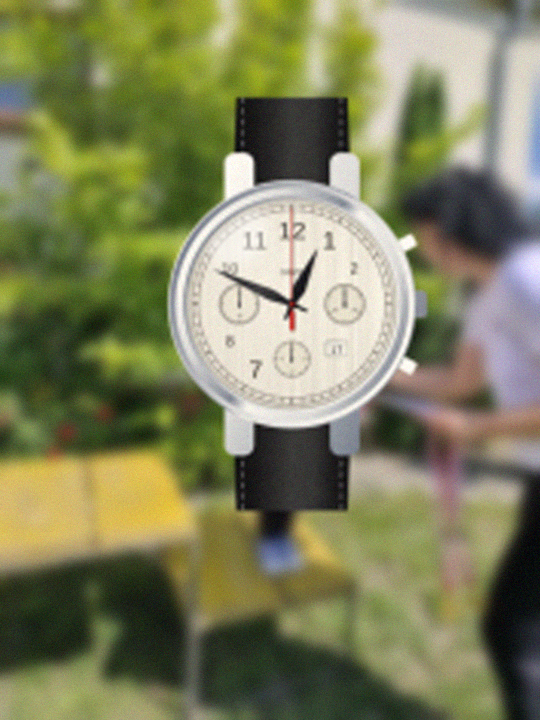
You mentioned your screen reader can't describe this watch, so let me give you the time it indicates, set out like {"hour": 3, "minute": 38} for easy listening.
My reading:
{"hour": 12, "minute": 49}
